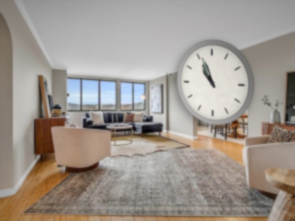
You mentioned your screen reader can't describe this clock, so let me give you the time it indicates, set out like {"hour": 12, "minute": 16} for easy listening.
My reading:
{"hour": 10, "minute": 56}
